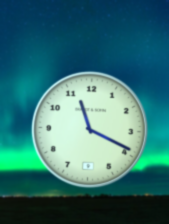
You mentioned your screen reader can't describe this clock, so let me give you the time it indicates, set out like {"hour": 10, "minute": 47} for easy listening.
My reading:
{"hour": 11, "minute": 19}
